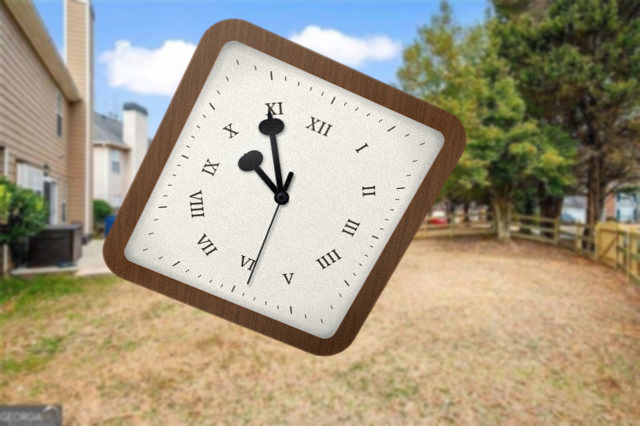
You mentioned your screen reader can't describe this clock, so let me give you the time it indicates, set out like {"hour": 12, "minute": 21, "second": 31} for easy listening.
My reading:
{"hour": 9, "minute": 54, "second": 29}
